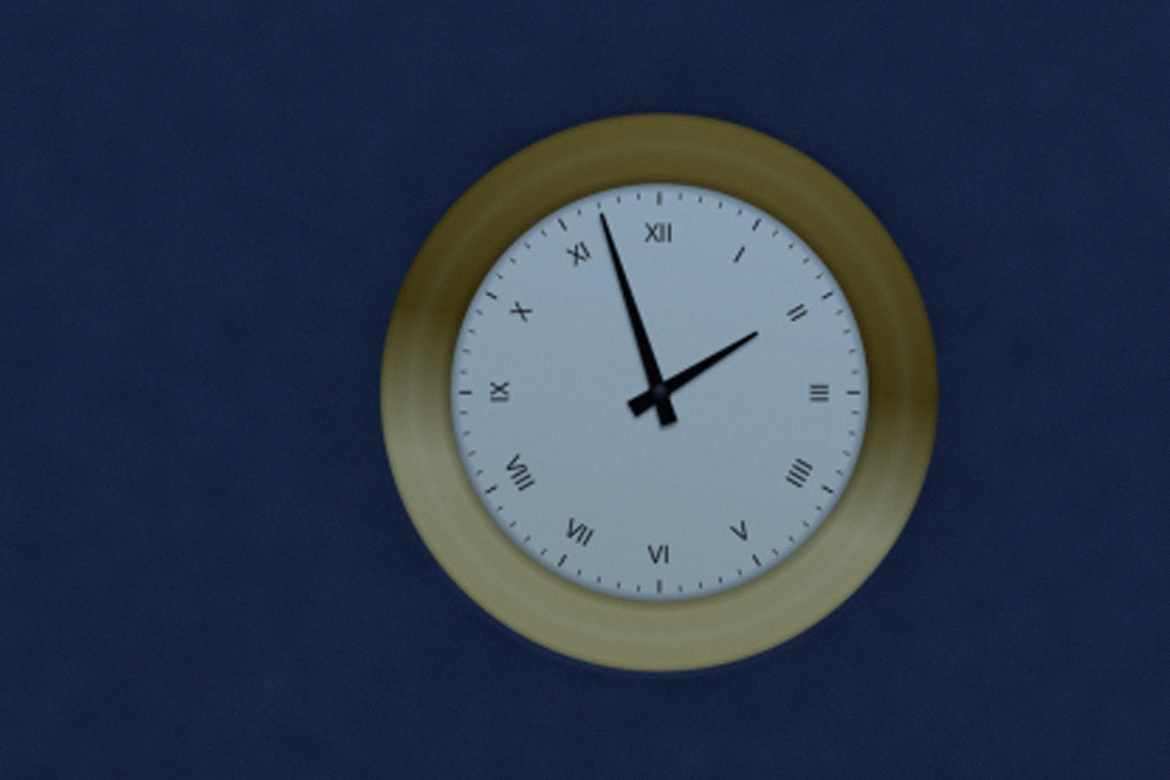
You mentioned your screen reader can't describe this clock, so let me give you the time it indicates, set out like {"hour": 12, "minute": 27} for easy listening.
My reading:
{"hour": 1, "minute": 57}
